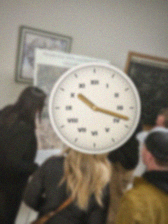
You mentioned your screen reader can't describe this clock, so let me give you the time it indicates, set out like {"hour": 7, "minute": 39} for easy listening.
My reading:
{"hour": 10, "minute": 18}
